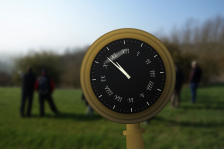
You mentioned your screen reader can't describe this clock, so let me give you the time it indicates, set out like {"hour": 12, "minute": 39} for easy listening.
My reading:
{"hour": 10, "minute": 53}
